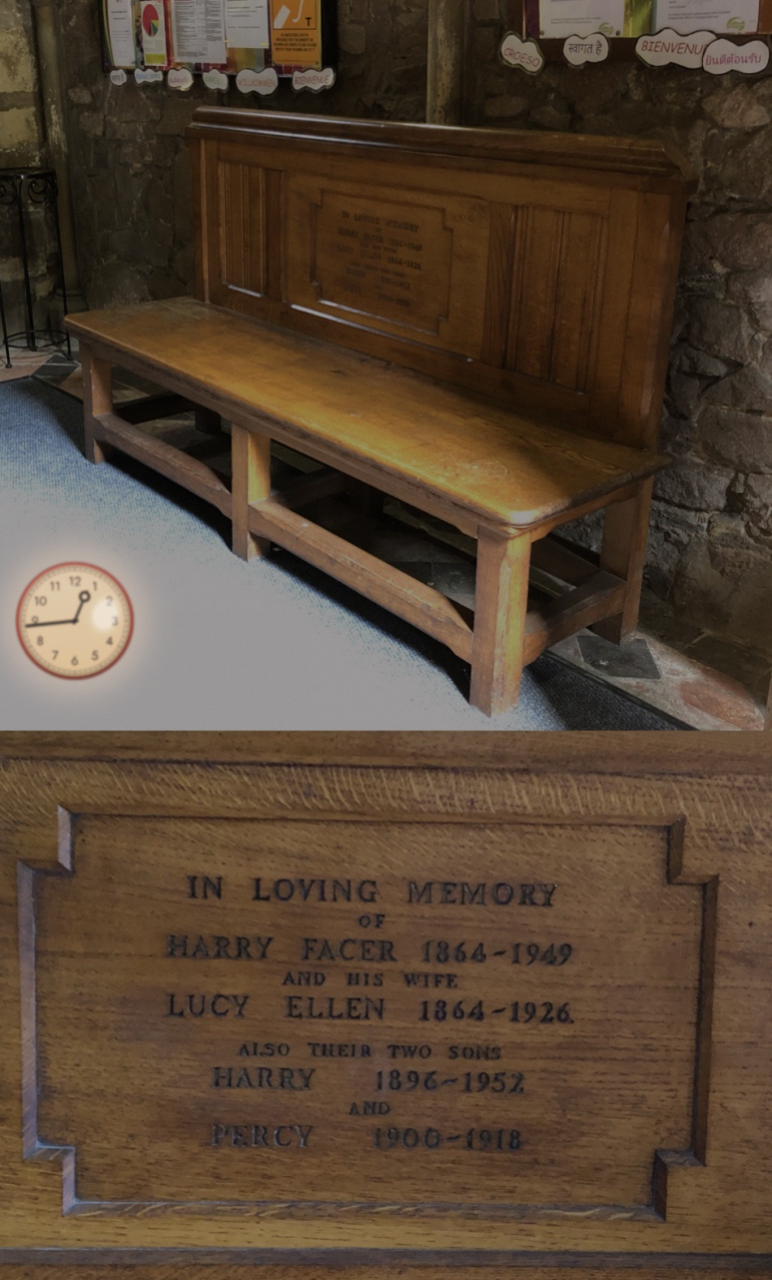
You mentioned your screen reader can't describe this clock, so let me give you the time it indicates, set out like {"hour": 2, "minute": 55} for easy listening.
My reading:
{"hour": 12, "minute": 44}
